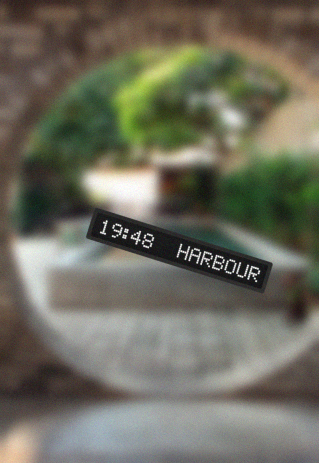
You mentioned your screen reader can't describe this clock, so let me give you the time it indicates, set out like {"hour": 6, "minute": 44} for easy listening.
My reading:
{"hour": 19, "minute": 48}
